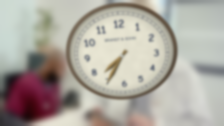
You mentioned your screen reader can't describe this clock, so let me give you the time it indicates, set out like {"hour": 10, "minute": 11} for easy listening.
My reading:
{"hour": 7, "minute": 35}
